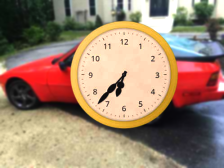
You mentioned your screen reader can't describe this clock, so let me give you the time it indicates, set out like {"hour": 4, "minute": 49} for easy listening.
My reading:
{"hour": 6, "minute": 37}
